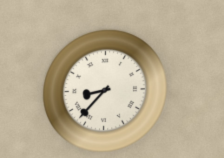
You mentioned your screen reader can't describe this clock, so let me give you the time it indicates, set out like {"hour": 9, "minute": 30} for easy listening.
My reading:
{"hour": 8, "minute": 37}
